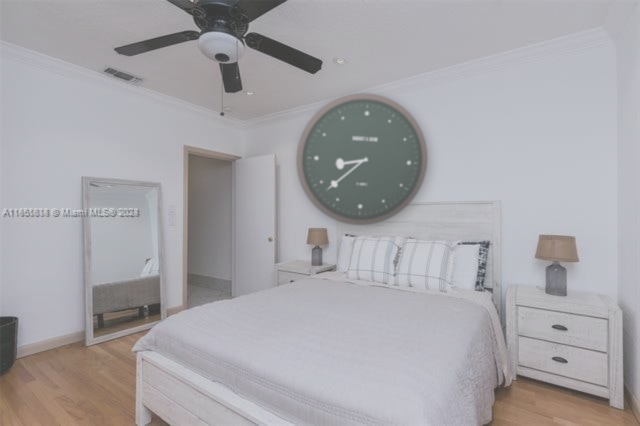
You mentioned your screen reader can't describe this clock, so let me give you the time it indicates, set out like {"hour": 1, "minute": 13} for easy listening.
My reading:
{"hour": 8, "minute": 38}
